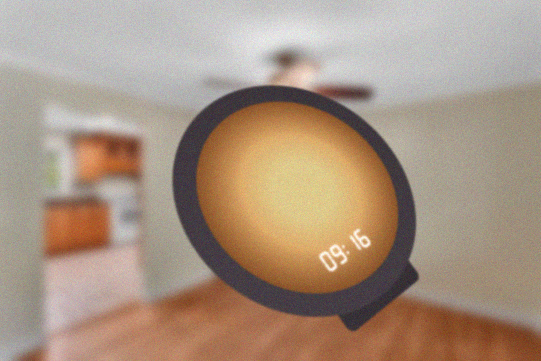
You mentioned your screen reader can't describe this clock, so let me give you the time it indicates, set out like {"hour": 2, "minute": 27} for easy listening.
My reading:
{"hour": 9, "minute": 16}
